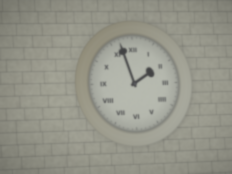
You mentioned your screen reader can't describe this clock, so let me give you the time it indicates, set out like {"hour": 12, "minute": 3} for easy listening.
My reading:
{"hour": 1, "minute": 57}
